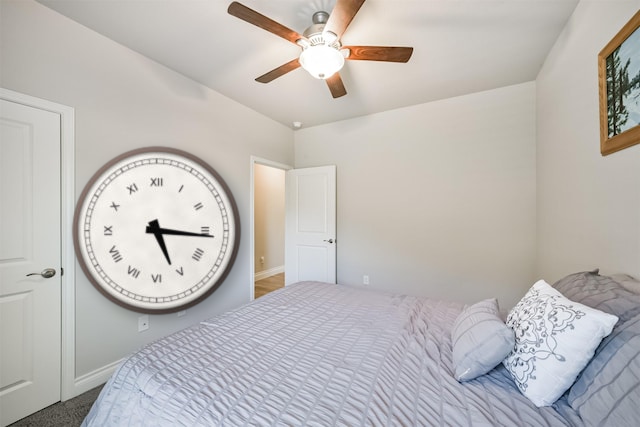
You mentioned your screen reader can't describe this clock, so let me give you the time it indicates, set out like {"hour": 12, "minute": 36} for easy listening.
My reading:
{"hour": 5, "minute": 16}
